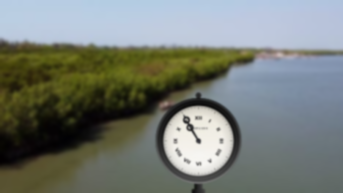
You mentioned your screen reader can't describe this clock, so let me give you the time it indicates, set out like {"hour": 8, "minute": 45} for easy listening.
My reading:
{"hour": 10, "minute": 55}
